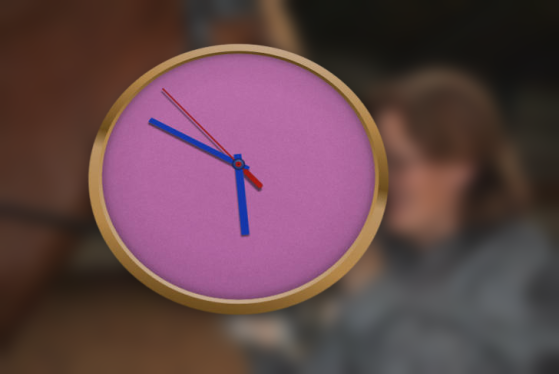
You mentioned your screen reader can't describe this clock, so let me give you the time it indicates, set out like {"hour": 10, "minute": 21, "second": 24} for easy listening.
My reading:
{"hour": 5, "minute": 49, "second": 53}
